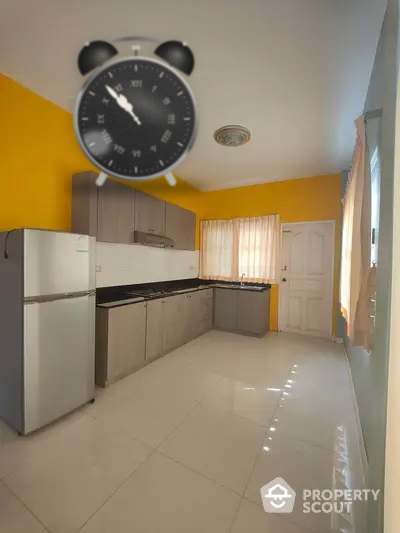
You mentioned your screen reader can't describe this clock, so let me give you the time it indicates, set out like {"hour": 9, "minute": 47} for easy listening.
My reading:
{"hour": 10, "minute": 53}
